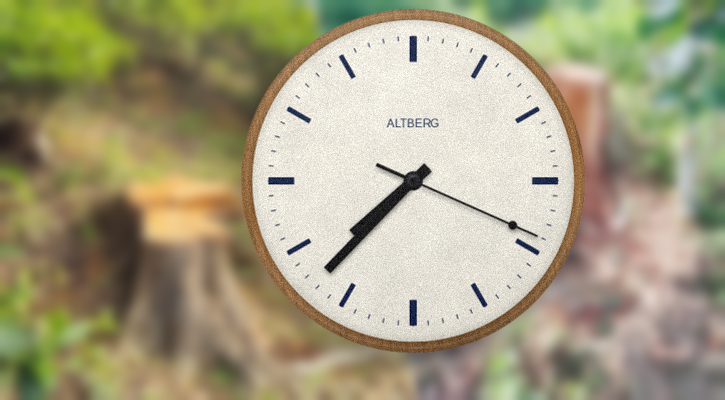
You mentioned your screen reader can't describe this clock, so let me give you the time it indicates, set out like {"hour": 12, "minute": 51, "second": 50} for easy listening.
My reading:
{"hour": 7, "minute": 37, "second": 19}
